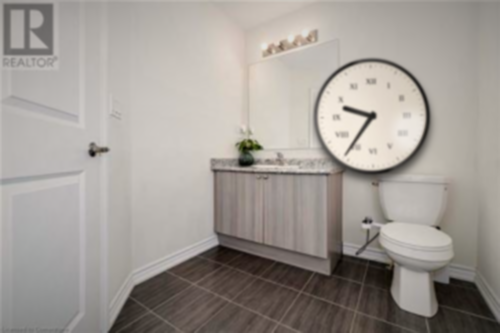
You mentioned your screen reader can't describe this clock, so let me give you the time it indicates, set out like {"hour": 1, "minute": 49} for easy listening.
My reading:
{"hour": 9, "minute": 36}
